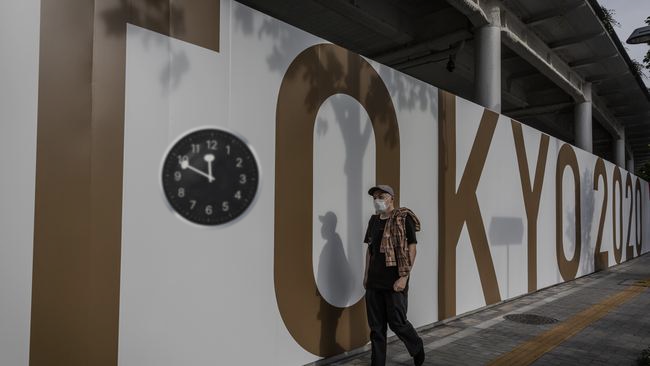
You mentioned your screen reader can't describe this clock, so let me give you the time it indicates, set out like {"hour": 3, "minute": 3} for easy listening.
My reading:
{"hour": 11, "minute": 49}
